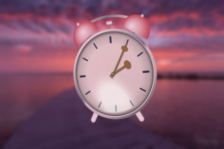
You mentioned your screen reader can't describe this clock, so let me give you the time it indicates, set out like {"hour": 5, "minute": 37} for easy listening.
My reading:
{"hour": 2, "minute": 5}
